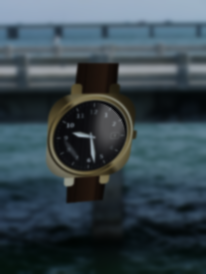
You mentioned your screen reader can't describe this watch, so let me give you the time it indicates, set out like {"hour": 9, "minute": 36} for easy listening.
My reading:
{"hour": 9, "minute": 28}
